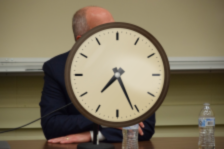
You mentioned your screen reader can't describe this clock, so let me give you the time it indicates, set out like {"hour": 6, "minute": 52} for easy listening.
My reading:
{"hour": 7, "minute": 26}
